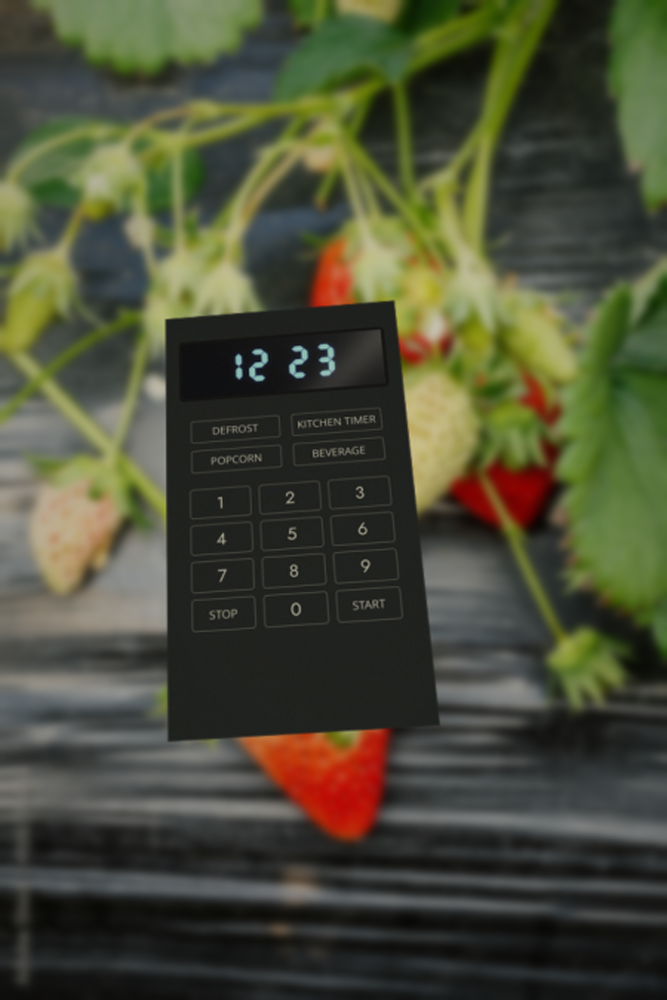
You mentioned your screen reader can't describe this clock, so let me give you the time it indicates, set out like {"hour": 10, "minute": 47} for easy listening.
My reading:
{"hour": 12, "minute": 23}
